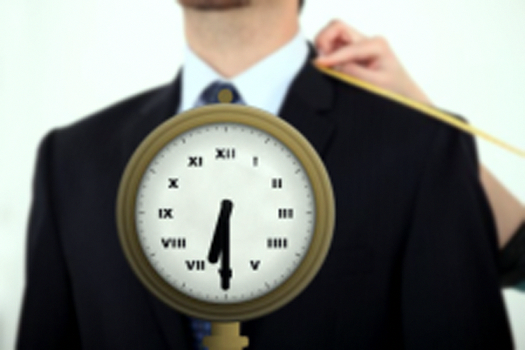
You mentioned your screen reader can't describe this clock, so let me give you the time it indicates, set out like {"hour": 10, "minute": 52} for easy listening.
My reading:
{"hour": 6, "minute": 30}
